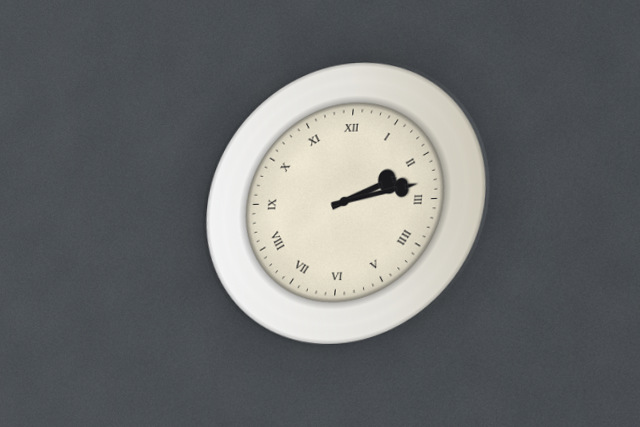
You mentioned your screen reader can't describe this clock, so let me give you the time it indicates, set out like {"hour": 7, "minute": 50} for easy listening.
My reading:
{"hour": 2, "minute": 13}
